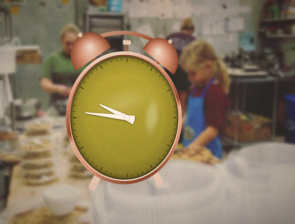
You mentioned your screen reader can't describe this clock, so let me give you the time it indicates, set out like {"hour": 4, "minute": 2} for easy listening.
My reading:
{"hour": 9, "minute": 46}
